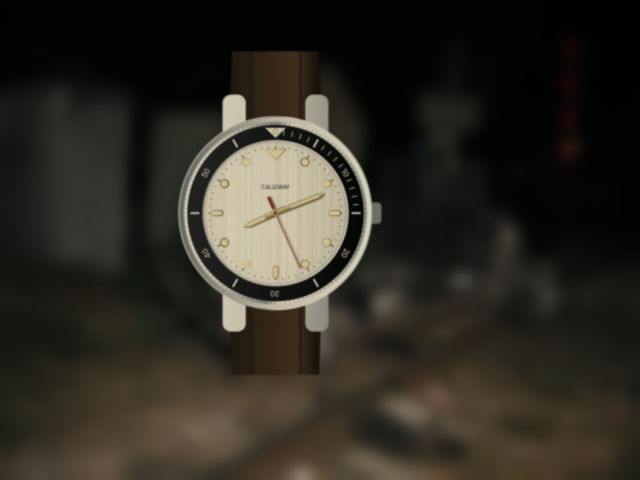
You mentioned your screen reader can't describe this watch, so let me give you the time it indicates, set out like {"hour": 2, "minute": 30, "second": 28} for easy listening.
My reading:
{"hour": 8, "minute": 11, "second": 26}
